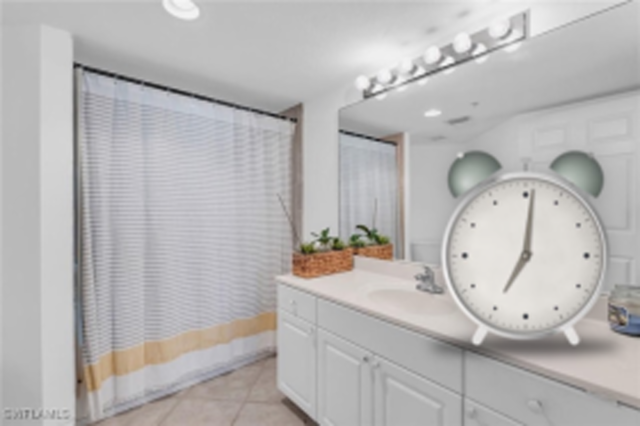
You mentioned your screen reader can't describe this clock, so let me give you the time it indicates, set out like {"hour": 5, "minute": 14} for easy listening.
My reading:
{"hour": 7, "minute": 1}
